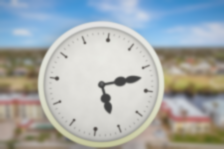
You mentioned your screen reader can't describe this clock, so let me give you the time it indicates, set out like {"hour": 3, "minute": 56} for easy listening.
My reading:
{"hour": 5, "minute": 12}
